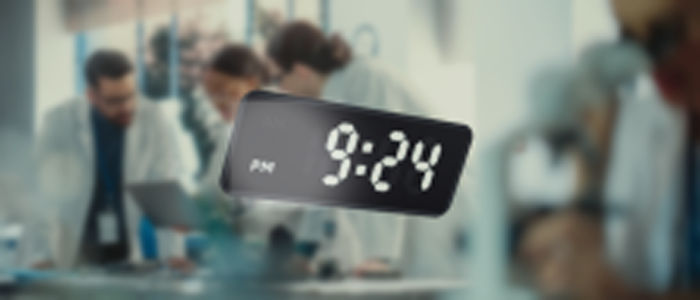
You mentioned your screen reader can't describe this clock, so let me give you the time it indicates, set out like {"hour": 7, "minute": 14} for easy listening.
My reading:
{"hour": 9, "minute": 24}
